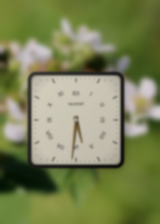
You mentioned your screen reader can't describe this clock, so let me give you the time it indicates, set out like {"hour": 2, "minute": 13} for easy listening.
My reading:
{"hour": 5, "minute": 31}
